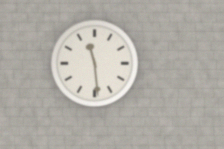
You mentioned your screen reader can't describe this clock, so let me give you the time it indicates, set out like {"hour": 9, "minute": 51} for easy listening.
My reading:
{"hour": 11, "minute": 29}
